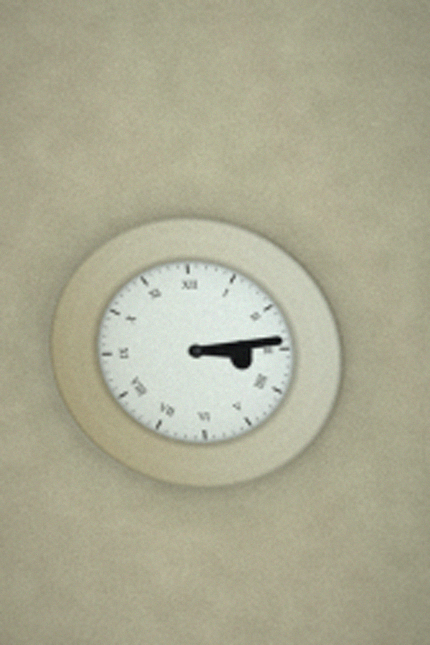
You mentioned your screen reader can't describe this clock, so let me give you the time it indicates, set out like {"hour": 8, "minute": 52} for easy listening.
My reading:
{"hour": 3, "minute": 14}
